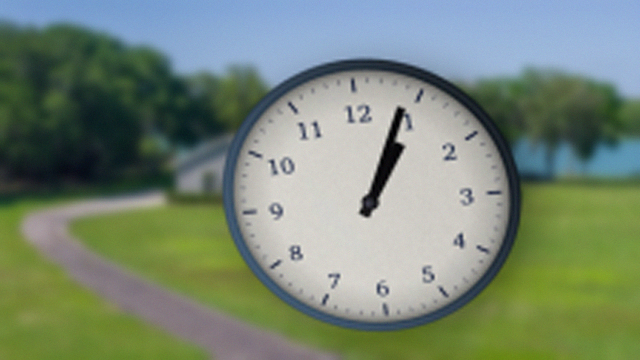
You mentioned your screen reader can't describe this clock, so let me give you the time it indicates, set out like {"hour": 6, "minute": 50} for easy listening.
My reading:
{"hour": 1, "minute": 4}
